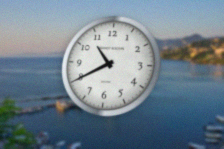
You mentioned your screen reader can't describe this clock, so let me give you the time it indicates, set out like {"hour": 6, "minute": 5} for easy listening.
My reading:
{"hour": 10, "minute": 40}
